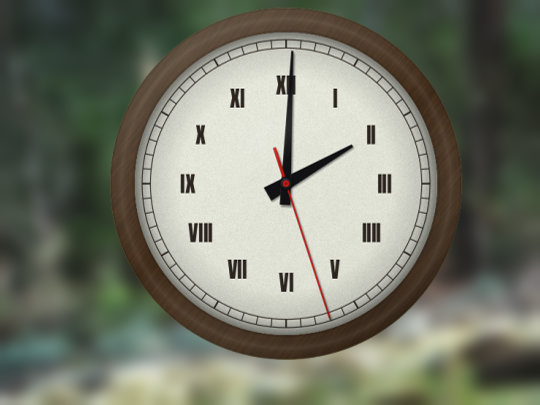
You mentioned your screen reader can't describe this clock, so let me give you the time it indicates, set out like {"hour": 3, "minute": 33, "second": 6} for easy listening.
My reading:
{"hour": 2, "minute": 0, "second": 27}
